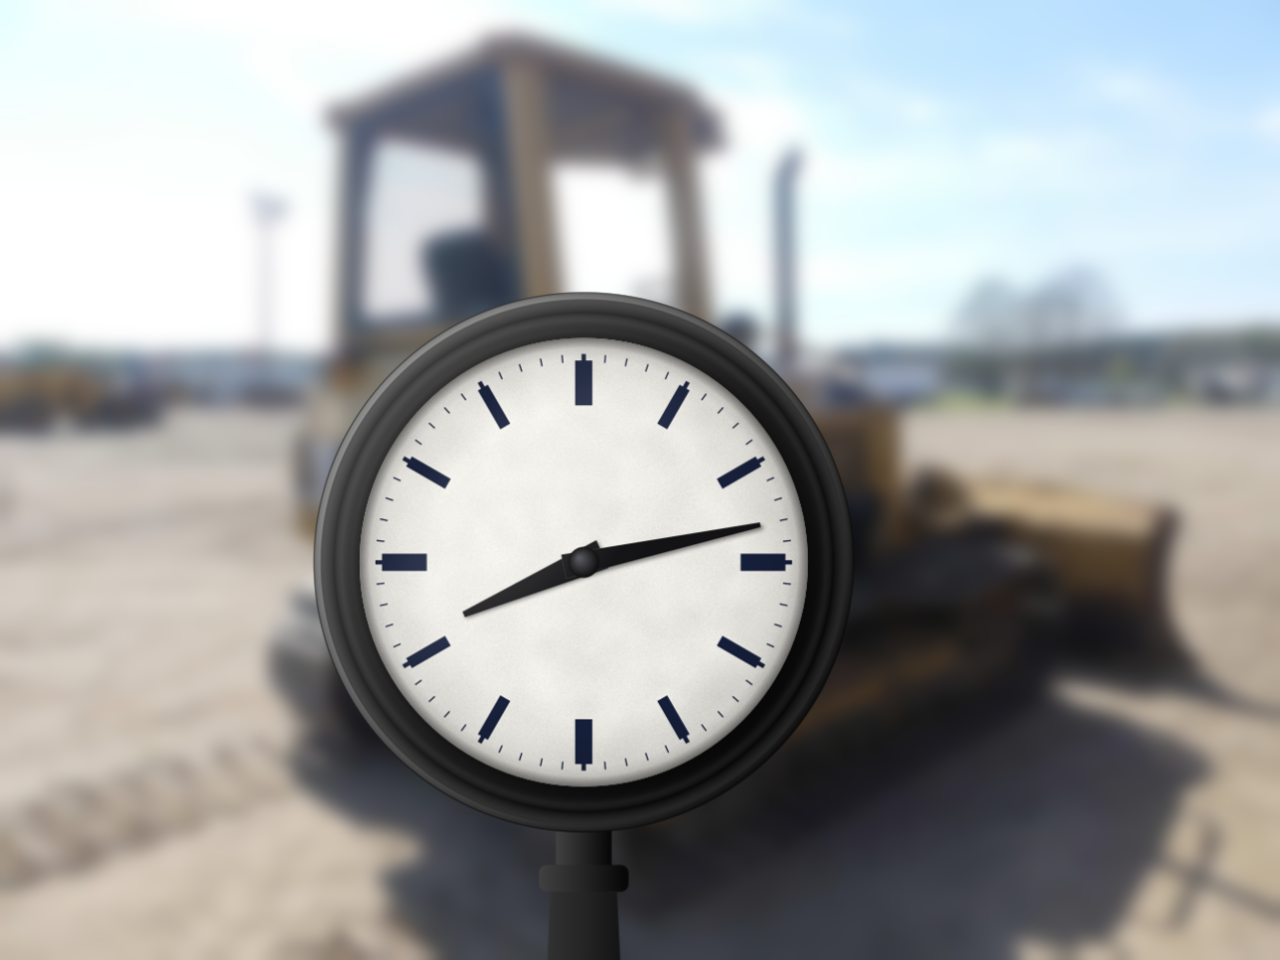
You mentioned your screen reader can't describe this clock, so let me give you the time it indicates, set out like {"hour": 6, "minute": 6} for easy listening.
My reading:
{"hour": 8, "minute": 13}
